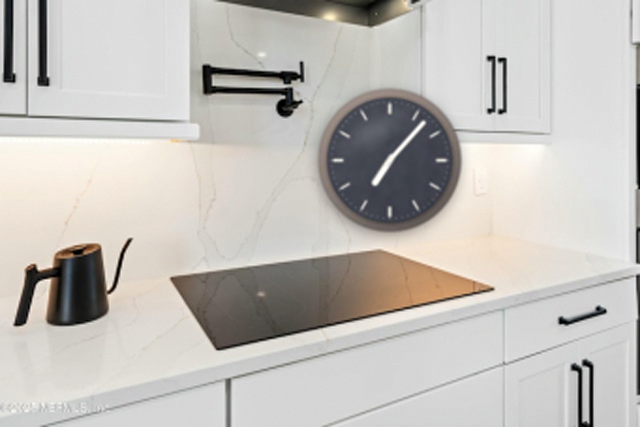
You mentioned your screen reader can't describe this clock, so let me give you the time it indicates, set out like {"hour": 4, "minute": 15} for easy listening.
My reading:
{"hour": 7, "minute": 7}
